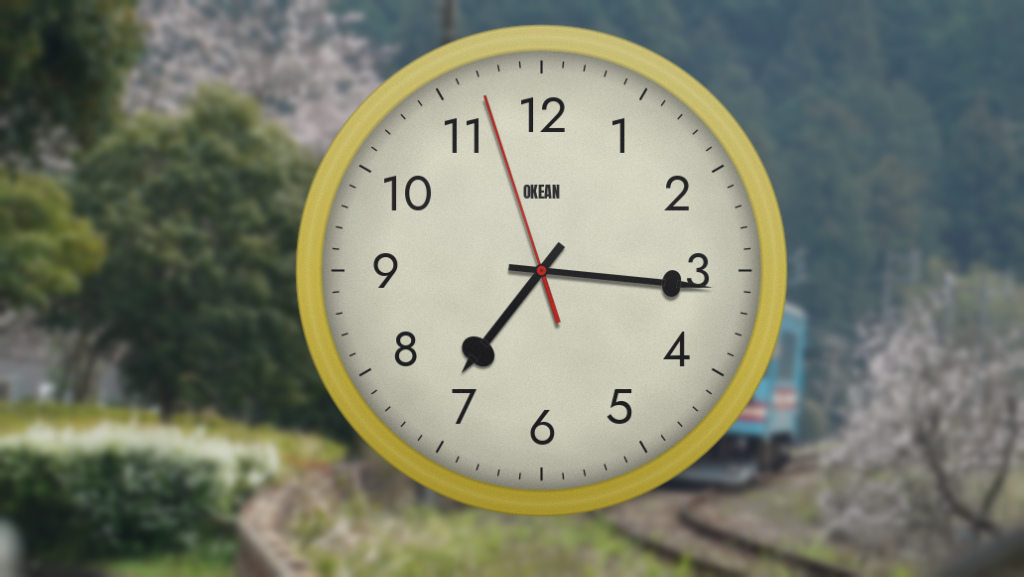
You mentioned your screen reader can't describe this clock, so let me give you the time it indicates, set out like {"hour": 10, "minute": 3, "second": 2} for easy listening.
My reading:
{"hour": 7, "minute": 15, "second": 57}
